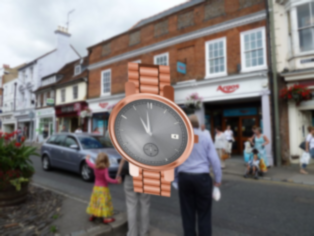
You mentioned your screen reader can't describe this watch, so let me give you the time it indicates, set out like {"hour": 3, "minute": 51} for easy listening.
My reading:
{"hour": 10, "minute": 59}
